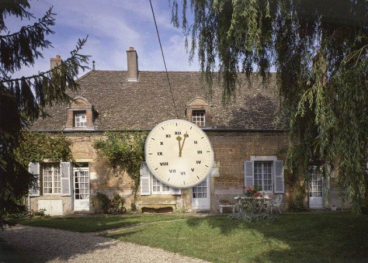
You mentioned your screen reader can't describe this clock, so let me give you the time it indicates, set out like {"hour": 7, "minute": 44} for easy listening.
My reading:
{"hour": 12, "minute": 4}
